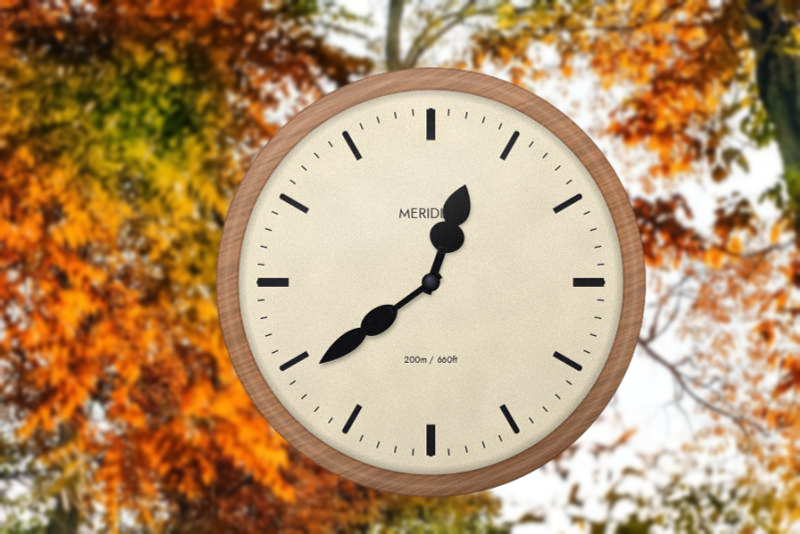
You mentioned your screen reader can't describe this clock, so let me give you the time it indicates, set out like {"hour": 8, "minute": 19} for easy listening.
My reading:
{"hour": 12, "minute": 39}
